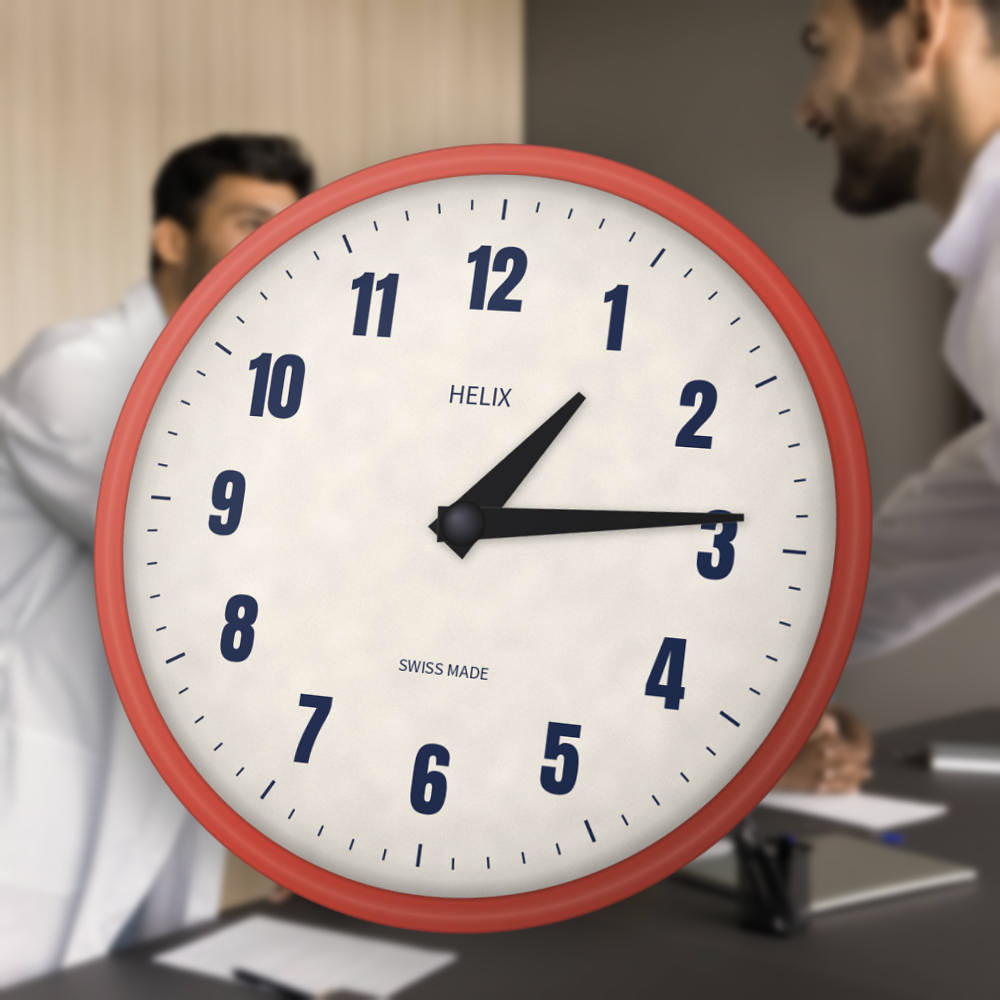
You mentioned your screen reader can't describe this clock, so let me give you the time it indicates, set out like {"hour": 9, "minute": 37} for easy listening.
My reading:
{"hour": 1, "minute": 14}
